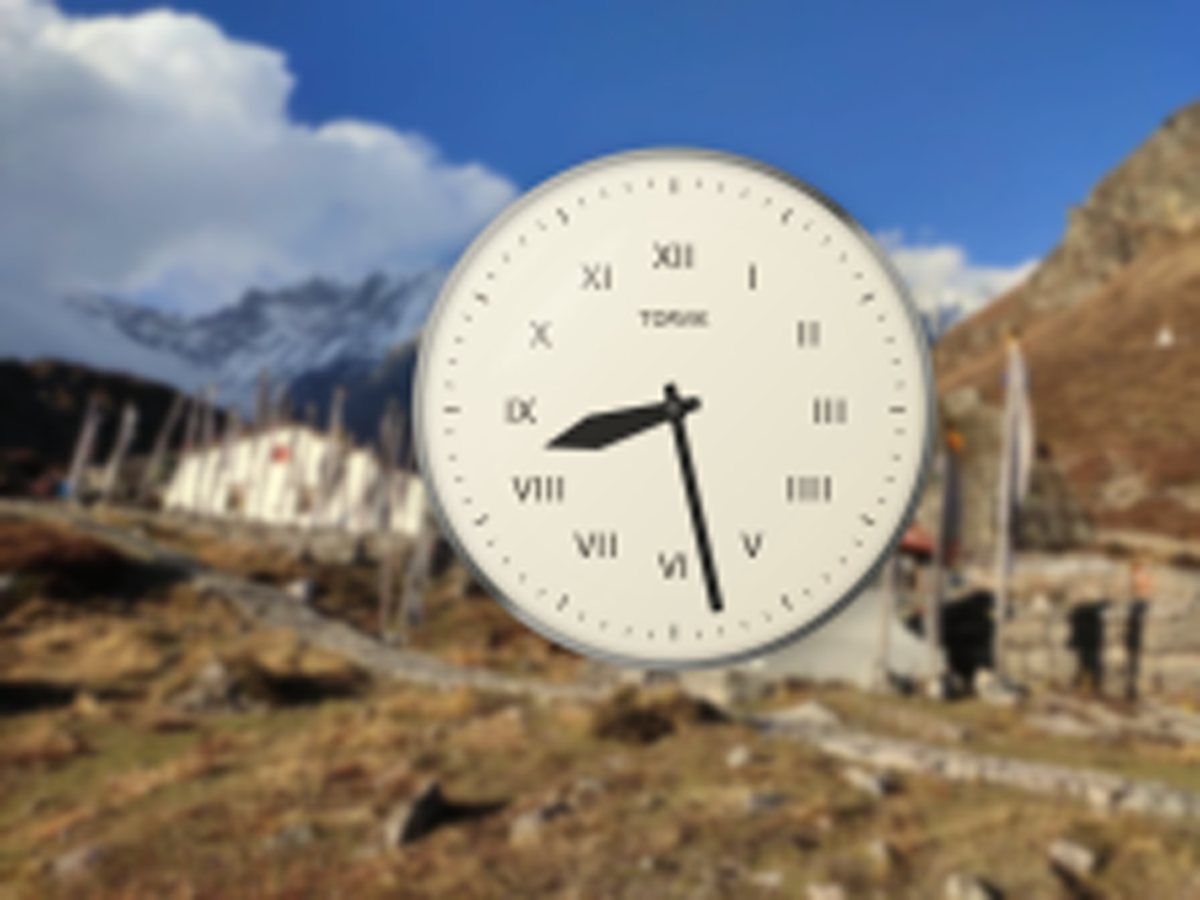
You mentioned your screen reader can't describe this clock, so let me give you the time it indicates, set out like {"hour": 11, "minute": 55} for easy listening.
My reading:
{"hour": 8, "minute": 28}
